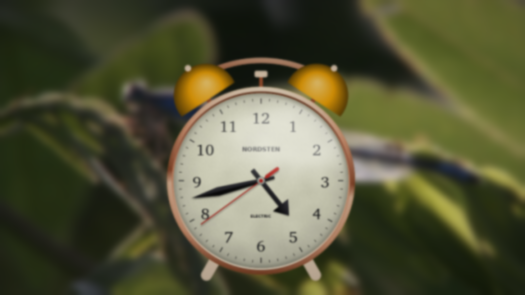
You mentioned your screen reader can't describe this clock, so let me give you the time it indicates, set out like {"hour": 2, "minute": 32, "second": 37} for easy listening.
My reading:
{"hour": 4, "minute": 42, "second": 39}
